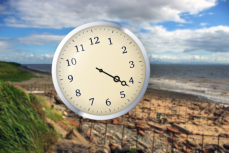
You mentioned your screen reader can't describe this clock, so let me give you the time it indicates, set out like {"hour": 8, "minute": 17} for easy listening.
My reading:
{"hour": 4, "minute": 22}
